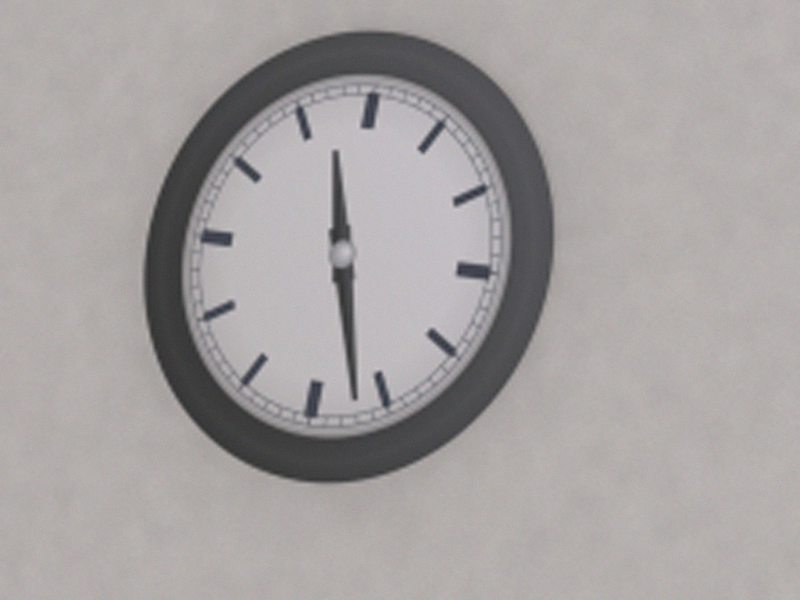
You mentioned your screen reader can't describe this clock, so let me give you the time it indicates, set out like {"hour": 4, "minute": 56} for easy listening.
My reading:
{"hour": 11, "minute": 27}
